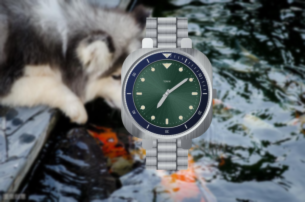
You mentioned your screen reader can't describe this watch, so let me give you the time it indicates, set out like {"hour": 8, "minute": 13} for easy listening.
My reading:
{"hour": 7, "minute": 9}
